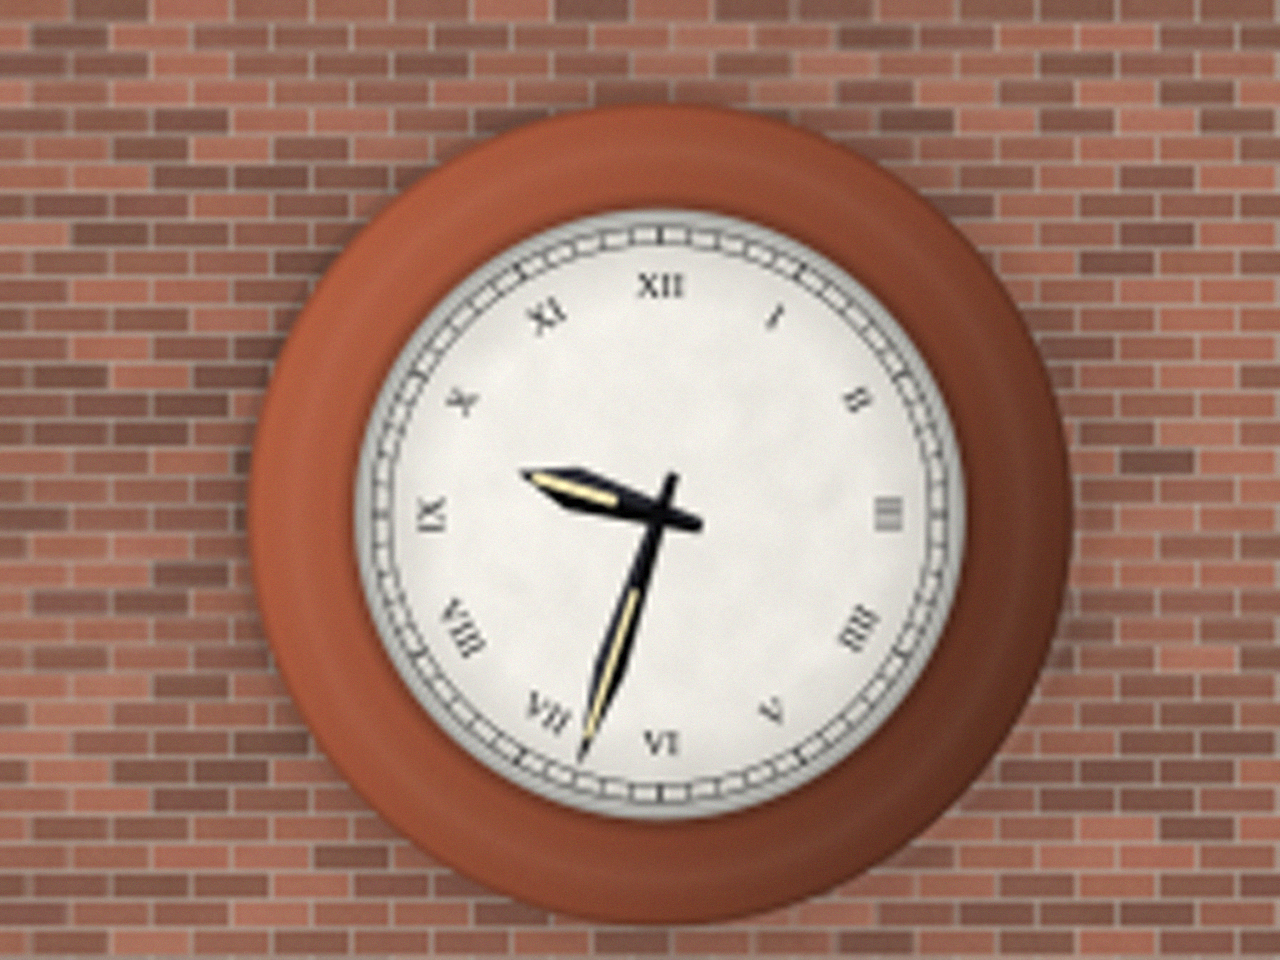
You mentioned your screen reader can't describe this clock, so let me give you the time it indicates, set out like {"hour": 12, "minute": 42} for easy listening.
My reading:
{"hour": 9, "minute": 33}
